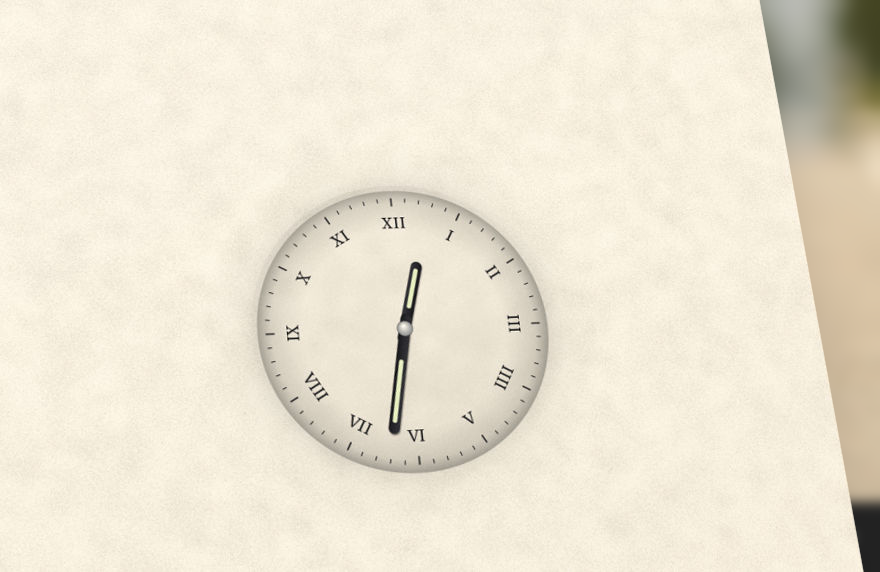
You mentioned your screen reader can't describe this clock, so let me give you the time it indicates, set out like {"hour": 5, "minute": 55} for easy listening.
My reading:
{"hour": 12, "minute": 32}
